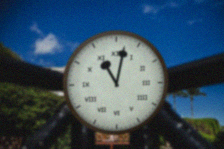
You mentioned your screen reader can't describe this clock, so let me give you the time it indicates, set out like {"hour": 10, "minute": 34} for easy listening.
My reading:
{"hour": 11, "minute": 2}
